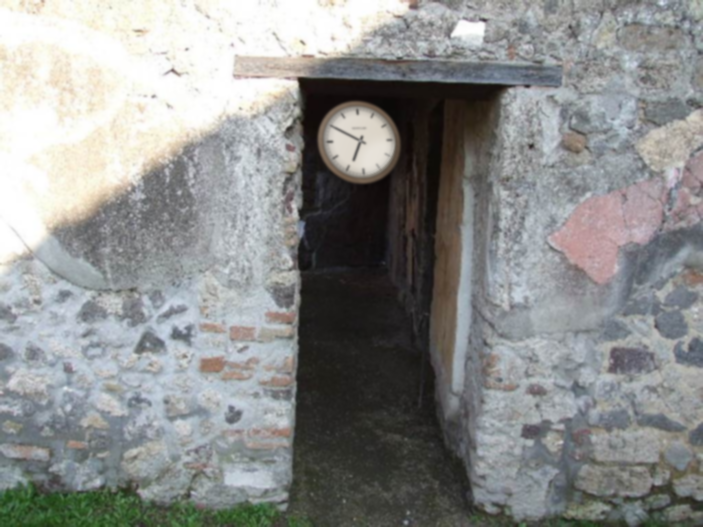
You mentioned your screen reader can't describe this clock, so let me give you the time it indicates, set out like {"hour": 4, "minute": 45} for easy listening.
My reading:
{"hour": 6, "minute": 50}
